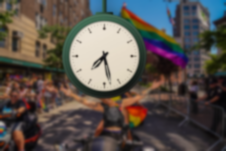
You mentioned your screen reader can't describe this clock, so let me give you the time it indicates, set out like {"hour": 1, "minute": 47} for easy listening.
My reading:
{"hour": 7, "minute": 28}
